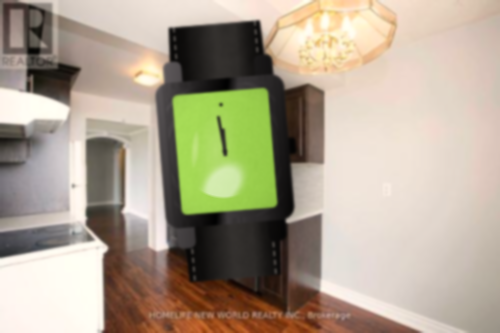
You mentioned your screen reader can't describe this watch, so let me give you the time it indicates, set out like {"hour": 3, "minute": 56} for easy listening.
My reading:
{"hour": 11, "minute": 59}
